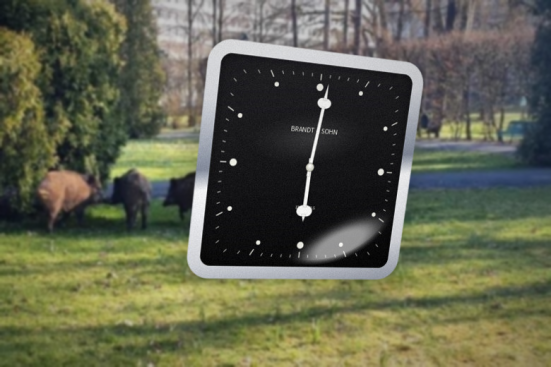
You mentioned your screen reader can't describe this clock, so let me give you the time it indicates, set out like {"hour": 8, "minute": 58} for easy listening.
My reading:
{"hour": 6, "minute": 1}
